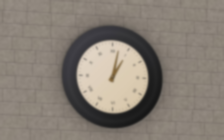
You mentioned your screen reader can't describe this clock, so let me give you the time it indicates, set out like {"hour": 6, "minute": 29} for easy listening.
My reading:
{"hour": 1, "minute": 2}
